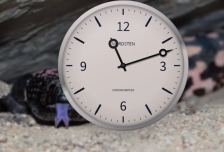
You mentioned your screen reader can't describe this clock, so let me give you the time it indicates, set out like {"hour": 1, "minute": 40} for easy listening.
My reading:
{"hour": 11, "minute": 12}
